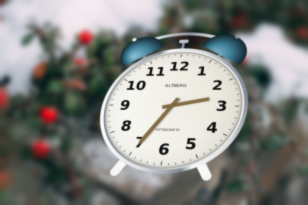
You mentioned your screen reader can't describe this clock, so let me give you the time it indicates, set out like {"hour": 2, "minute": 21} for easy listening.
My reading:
{"hour": 2, "minute": 35}
